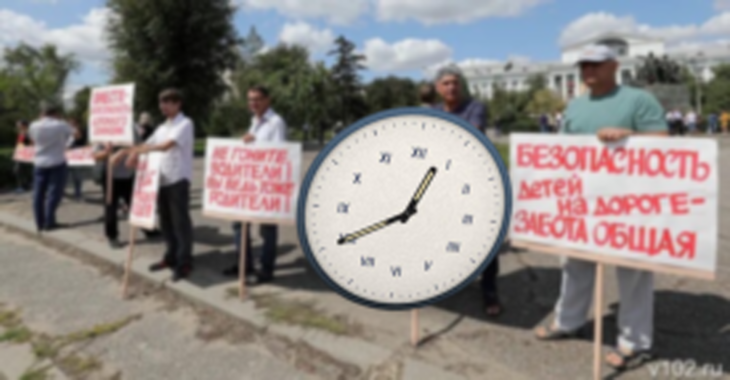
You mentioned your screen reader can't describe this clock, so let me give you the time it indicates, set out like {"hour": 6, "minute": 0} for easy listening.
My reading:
{"hour": 12, "minute": 40}
